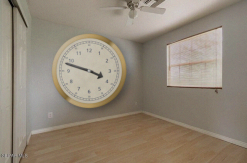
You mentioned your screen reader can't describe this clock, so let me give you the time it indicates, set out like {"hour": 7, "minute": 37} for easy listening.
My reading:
{"hour": 3, "minute": 48}
